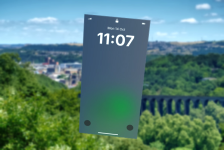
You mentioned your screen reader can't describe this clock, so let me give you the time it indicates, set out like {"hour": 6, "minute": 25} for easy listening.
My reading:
{"hour": 11, "minute": 7}
